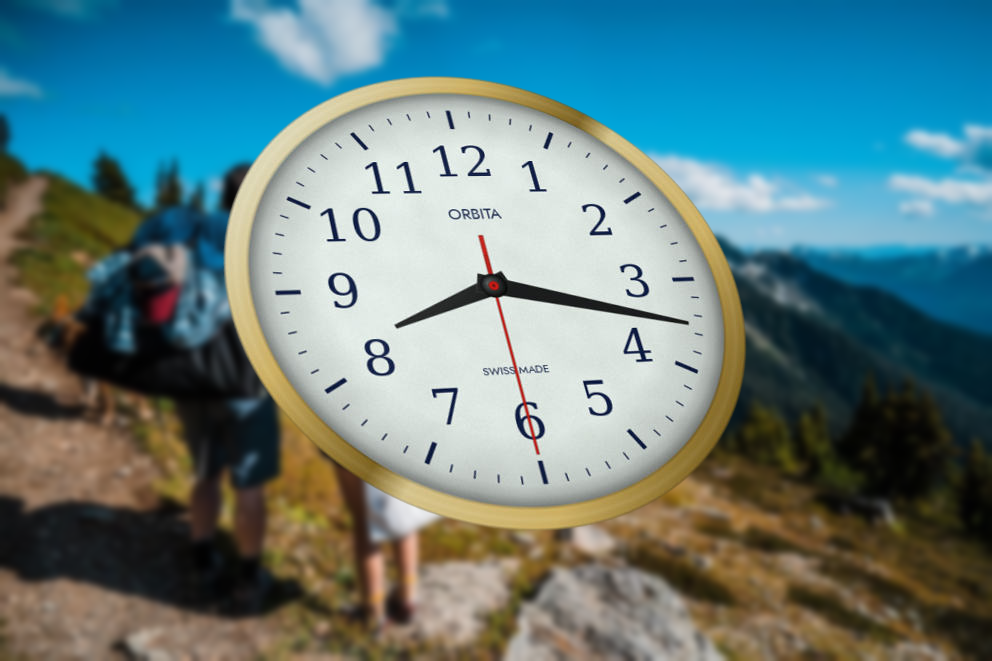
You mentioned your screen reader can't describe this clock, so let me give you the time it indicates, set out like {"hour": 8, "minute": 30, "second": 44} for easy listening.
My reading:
{"hour": 8, "minute": 17, "second": 30}
